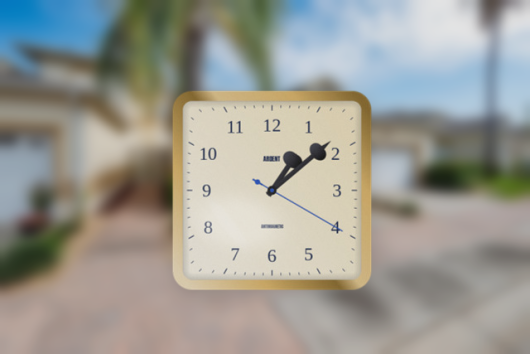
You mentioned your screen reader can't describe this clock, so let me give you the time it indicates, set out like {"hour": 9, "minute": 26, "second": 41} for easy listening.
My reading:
{"hour": 1, "minute": 8, "second": 20}
